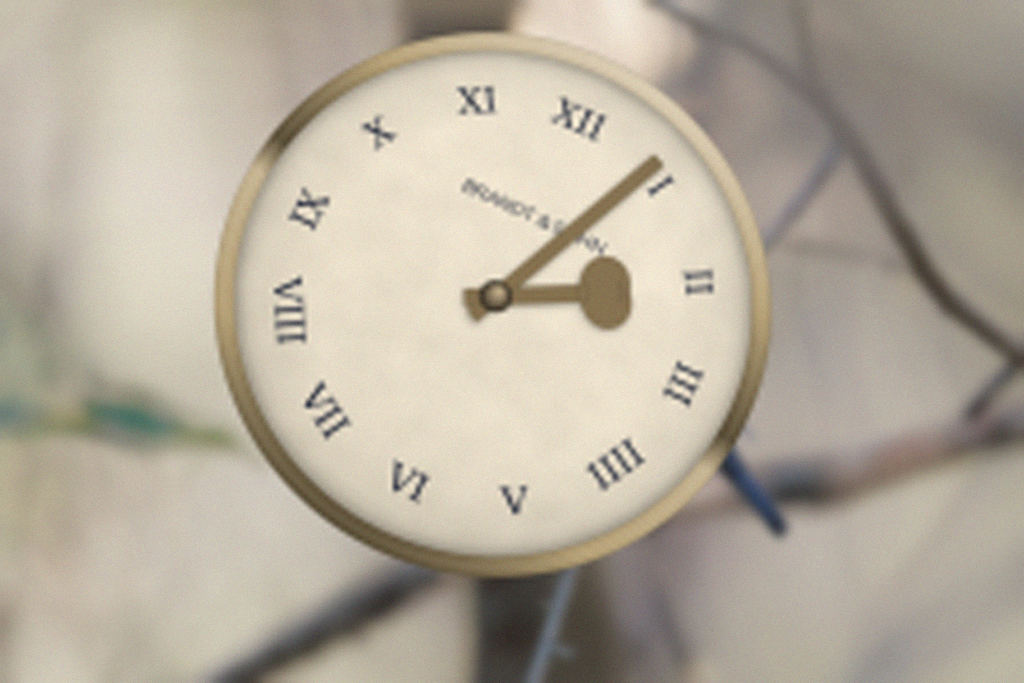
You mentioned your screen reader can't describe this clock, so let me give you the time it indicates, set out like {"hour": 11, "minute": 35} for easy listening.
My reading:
{"hour": 2, "minute": 4}
